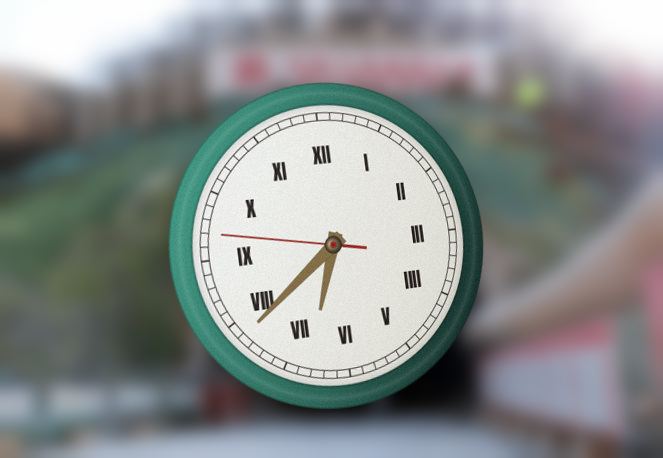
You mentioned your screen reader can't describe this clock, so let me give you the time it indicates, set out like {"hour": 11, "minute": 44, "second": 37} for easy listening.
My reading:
{"hour": 6, "minute": 38, "second": 47}
